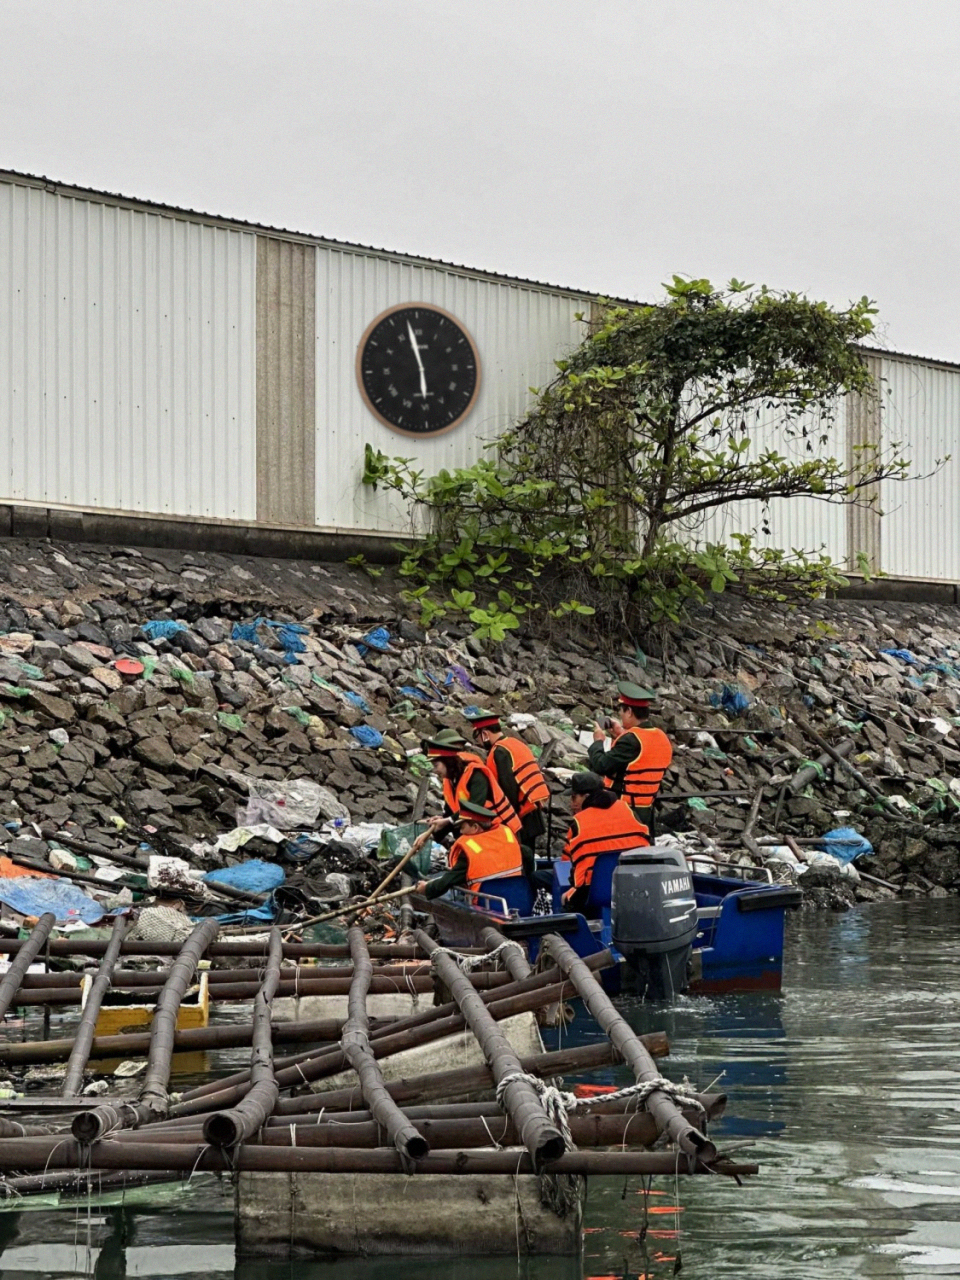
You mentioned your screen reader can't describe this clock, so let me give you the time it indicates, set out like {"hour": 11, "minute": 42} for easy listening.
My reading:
{"hour": 5, "minute": 58}
